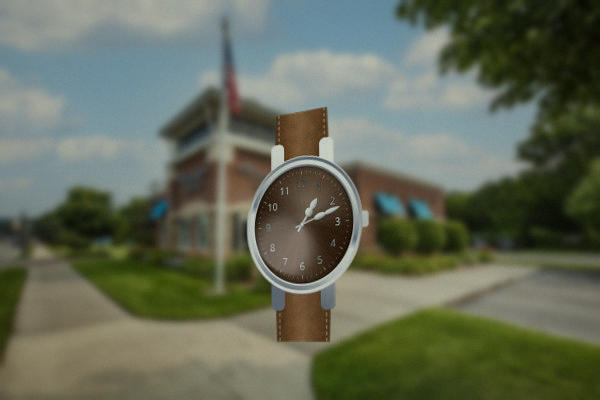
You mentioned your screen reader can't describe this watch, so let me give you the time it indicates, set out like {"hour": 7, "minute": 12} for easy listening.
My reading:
{"hour": 1, "minute": 12}
